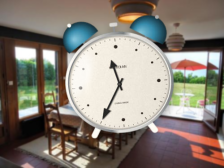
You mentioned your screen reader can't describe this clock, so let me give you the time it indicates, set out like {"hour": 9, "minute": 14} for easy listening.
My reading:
{"hour": 11, "minute": 35}
